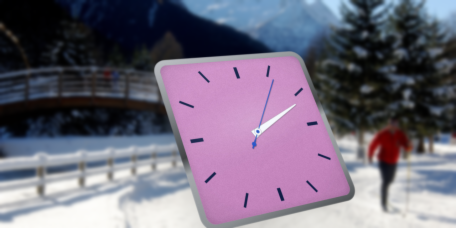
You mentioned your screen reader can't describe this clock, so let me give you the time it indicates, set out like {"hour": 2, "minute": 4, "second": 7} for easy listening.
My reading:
{"hour": 2, "minute": 11, "second": 6}
